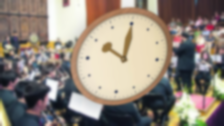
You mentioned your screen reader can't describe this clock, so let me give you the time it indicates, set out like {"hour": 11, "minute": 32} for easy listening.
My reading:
{"hour": 10, "minute": 0}
